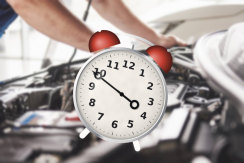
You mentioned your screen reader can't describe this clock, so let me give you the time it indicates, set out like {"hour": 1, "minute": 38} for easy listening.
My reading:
{"hour": 3, "minute": 49}
